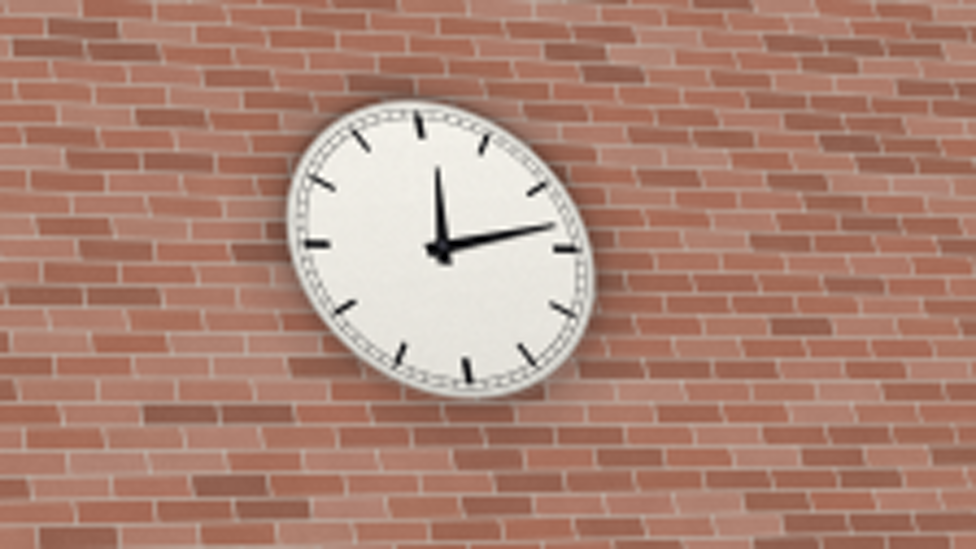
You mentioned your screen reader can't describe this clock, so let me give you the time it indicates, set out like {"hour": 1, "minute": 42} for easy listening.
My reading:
{"hour": 12, "minute": 13}
